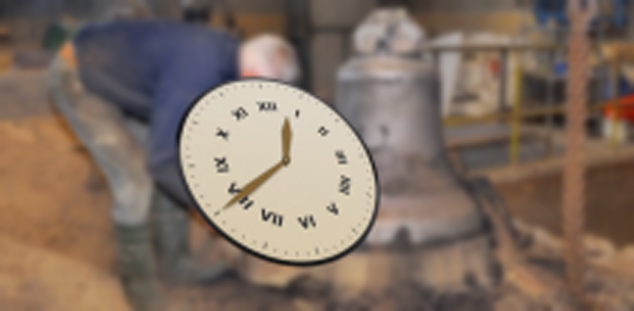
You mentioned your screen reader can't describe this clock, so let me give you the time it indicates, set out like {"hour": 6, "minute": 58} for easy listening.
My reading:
{"hour": 12, "minute": 40}
